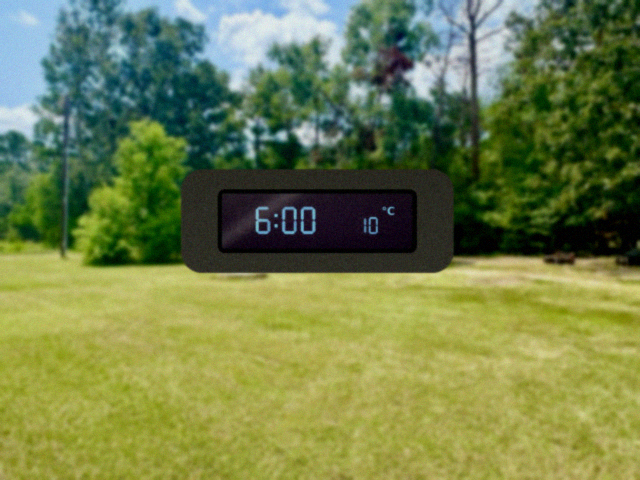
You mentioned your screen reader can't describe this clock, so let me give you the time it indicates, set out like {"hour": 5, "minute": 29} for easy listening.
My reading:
{"hour": 6, "minute": 0}
